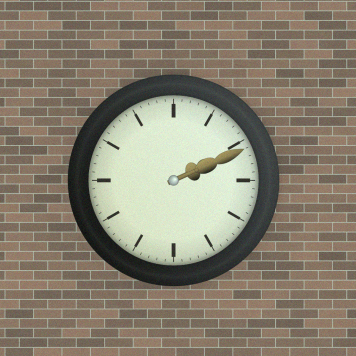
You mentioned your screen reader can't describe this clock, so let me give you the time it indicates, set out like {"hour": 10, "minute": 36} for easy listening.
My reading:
{"hour": 2, "minute": 11}
